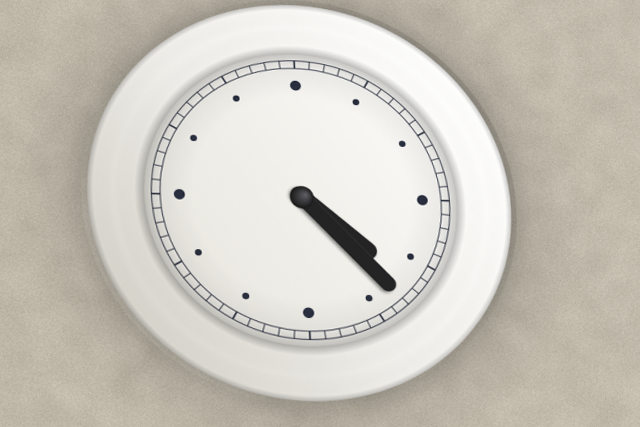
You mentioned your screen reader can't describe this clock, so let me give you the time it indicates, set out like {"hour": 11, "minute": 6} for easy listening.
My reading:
{"hour": 4, "minute": 23}
